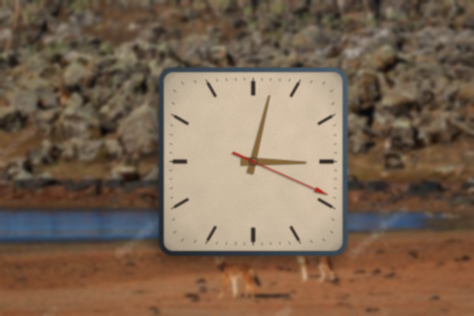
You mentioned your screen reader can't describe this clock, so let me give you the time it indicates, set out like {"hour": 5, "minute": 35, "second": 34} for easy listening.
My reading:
{"hour": 3, "minute": 2, "second": 19}
